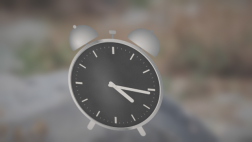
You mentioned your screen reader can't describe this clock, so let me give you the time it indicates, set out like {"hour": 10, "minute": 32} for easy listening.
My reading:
{"hour": 4, "minute": 16}
